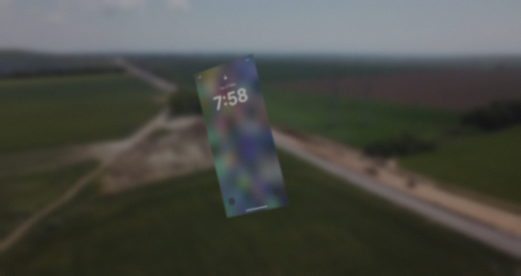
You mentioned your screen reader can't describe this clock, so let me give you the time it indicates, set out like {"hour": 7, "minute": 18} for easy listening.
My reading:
{"hour": 7, "minute": 58}
